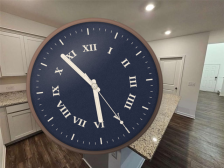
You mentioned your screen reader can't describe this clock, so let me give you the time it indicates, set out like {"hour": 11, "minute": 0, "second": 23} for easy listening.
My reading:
{"hour": 5, "minute": 53, "second": 25}
